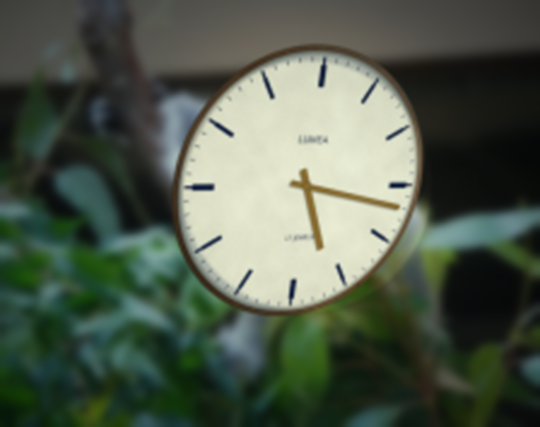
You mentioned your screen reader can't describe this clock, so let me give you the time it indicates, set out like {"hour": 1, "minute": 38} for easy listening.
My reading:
{"hour": 5, "minute": 17}
